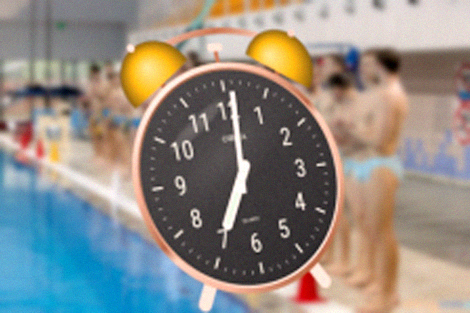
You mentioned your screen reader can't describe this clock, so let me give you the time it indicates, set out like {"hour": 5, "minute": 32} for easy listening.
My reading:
{"hour": 7, "minute": 1}
